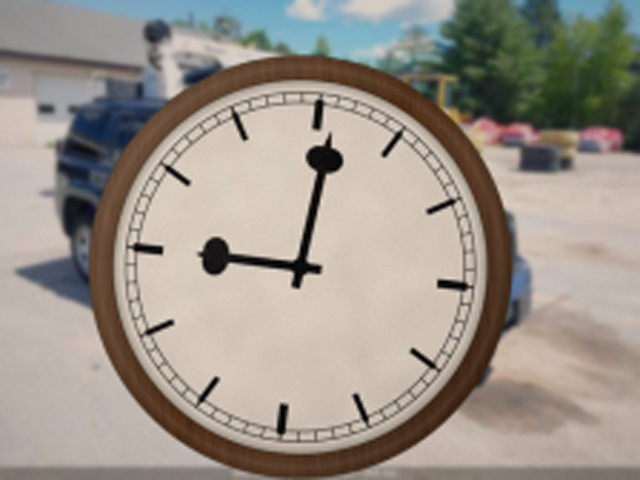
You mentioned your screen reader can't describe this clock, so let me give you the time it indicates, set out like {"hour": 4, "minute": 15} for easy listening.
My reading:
{"hour": 9, "minute": 1}
